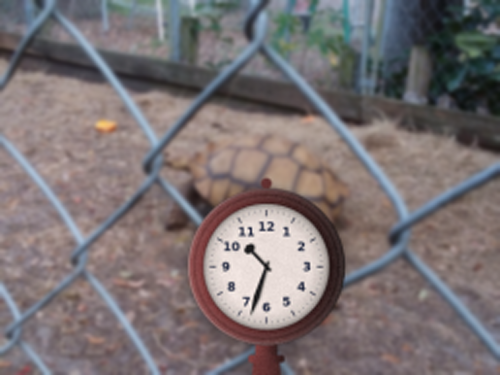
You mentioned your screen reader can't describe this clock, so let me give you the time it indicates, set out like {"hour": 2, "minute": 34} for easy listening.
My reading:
{"hour": 10, "minute": 33}
